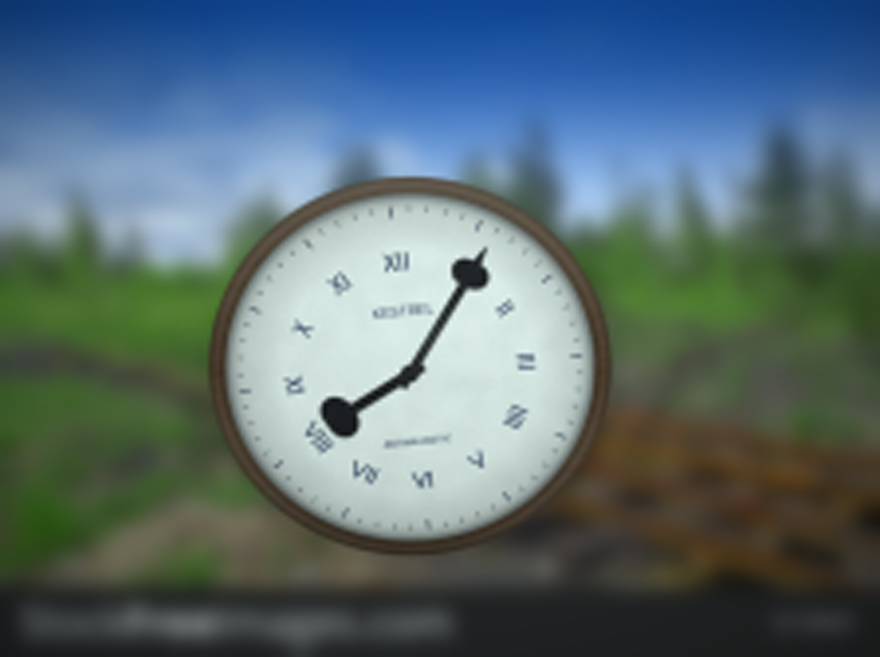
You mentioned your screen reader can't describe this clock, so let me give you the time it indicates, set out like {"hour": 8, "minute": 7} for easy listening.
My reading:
{"hour": 8, "minute": 6}
